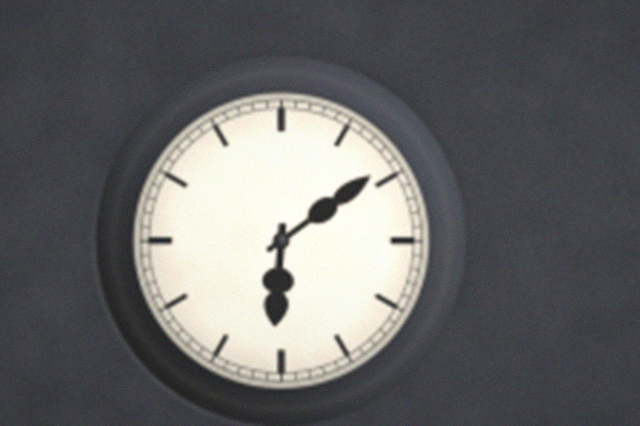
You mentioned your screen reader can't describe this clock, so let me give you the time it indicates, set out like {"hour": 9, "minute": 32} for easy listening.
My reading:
{"hour": 6, "minute": 9}
